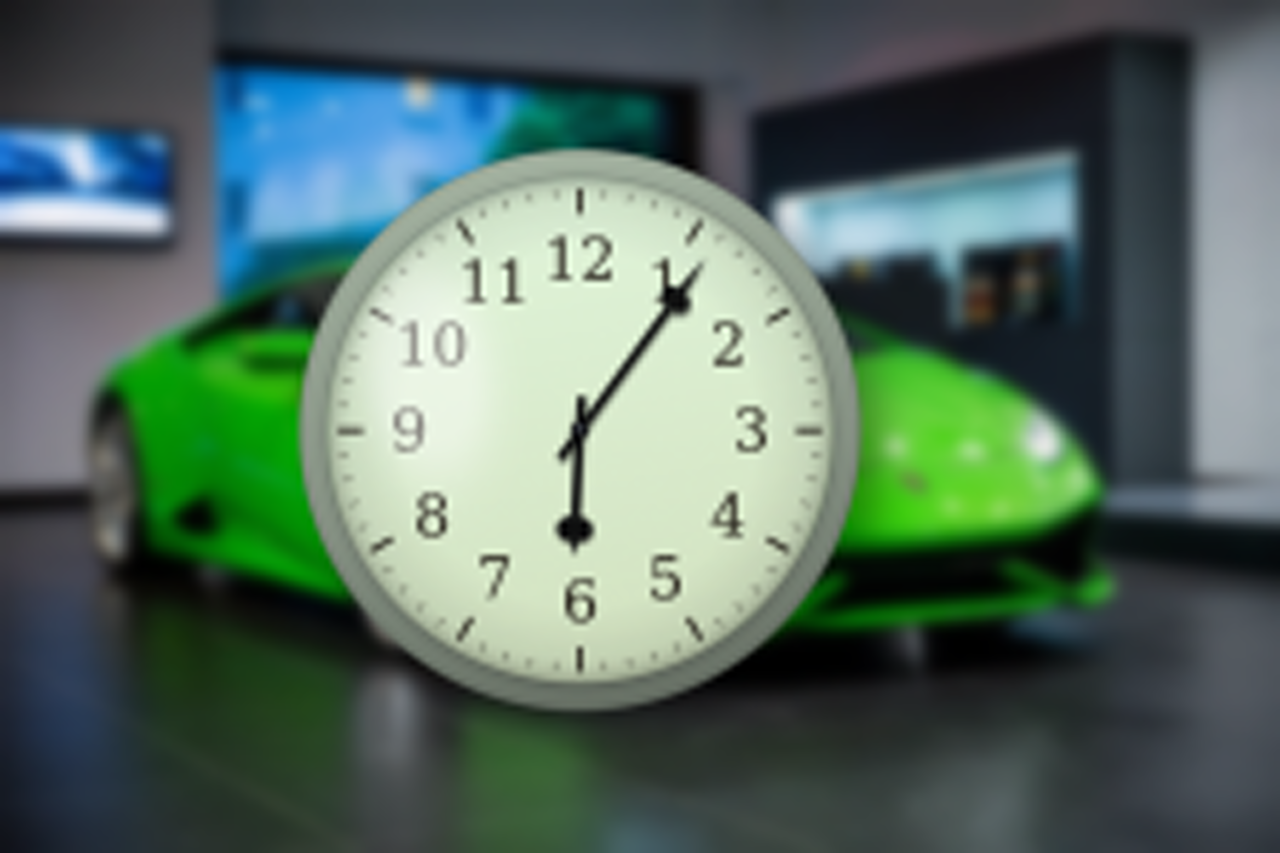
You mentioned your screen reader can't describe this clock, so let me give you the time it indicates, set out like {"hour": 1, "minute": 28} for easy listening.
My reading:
{"hour": 6, "minute": 6}
